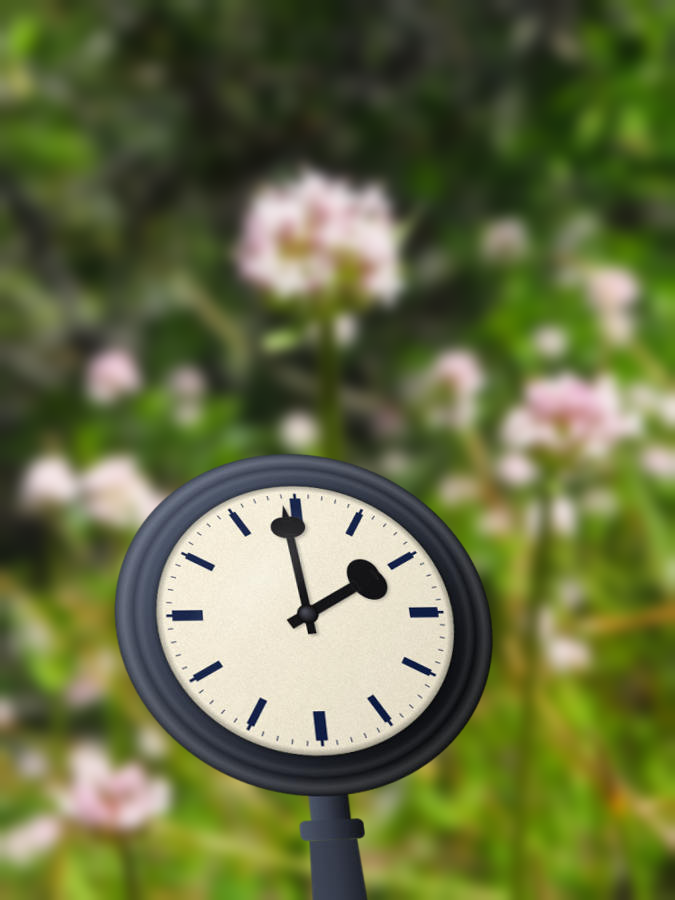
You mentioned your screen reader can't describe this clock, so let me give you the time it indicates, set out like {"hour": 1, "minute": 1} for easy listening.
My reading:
{"hour": 1, "minute": 59}
